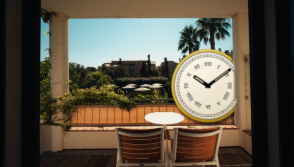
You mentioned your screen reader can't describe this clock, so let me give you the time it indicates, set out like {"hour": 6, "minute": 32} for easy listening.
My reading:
{"hour": 10, "minute": 9}
